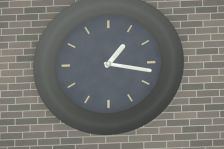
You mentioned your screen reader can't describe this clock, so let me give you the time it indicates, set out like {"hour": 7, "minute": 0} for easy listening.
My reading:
{"hour": 1, "minute": 17}
